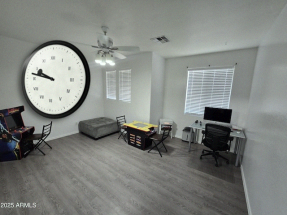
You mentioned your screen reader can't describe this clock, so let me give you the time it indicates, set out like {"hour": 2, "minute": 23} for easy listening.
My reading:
{"hour": 9, "minute": 47}
